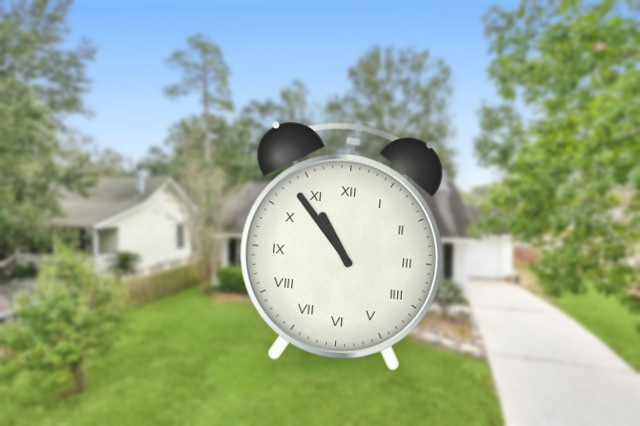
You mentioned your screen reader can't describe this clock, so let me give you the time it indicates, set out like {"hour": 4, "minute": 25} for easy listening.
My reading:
{"hour": 10, "minute": 53}
